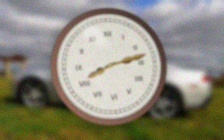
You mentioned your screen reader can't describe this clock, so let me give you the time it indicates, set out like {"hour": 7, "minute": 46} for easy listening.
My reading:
{"hour": 8, "minute": 13}
